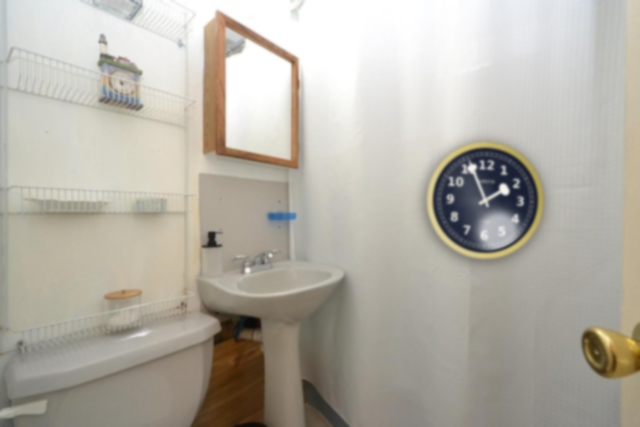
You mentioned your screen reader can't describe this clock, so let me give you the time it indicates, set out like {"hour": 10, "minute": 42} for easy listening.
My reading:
{"hour": 1, "minute": 56}
